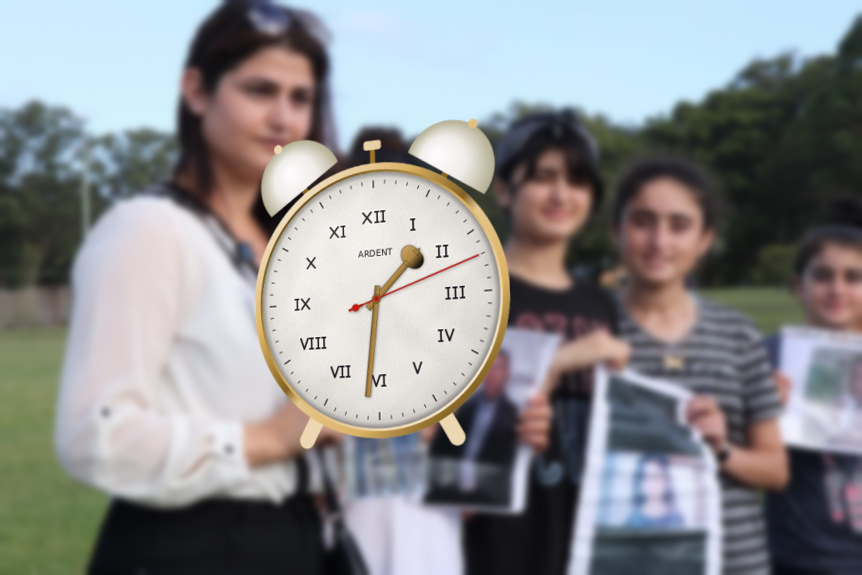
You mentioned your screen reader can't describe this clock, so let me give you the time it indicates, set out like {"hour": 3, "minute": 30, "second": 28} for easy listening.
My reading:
{"hour": 1, "minute": 31, "second": 12}
